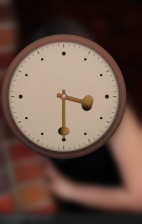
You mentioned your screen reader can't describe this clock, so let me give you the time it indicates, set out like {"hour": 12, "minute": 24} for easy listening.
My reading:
{"hour": 3, "minute": 30}
